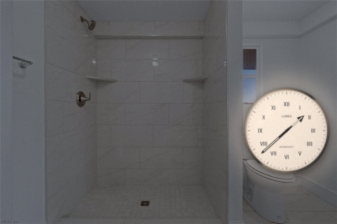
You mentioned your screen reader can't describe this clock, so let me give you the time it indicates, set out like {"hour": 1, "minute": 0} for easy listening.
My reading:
{"hour": 1, "minute": 38}
